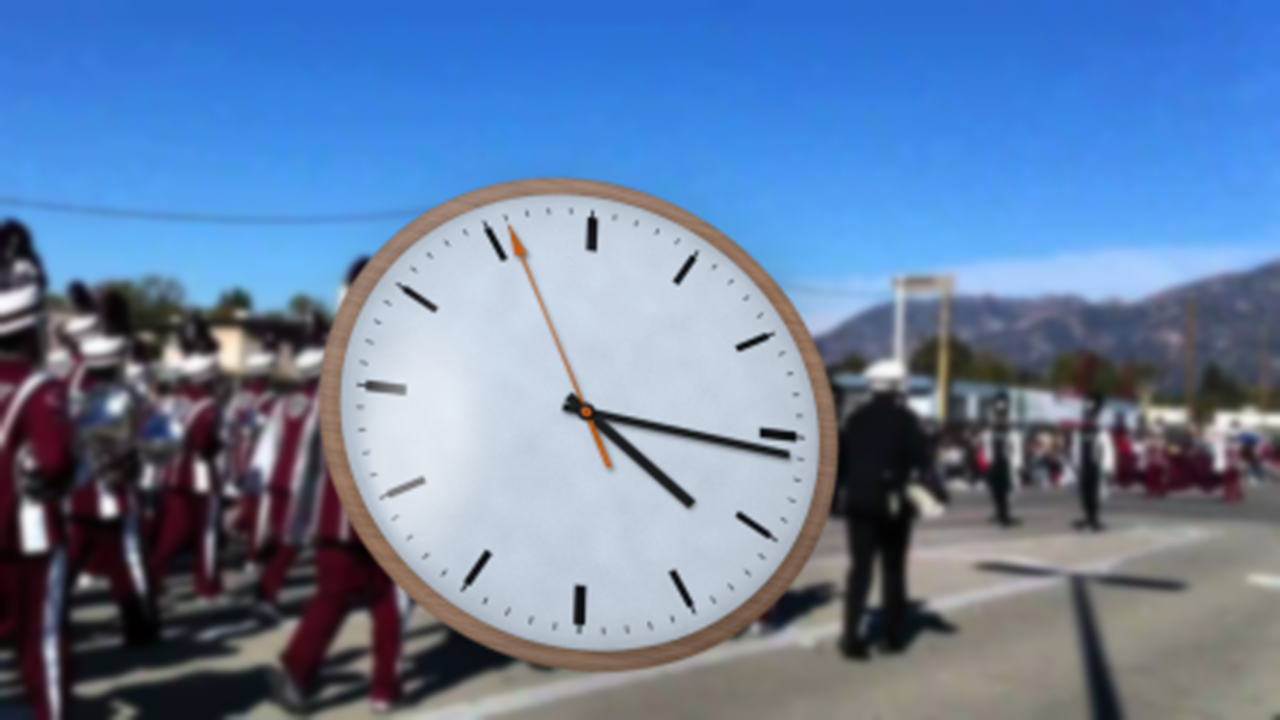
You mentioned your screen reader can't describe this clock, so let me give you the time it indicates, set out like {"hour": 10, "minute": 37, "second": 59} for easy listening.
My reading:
{"hour": 4, "minute": 15, "second": 56}
